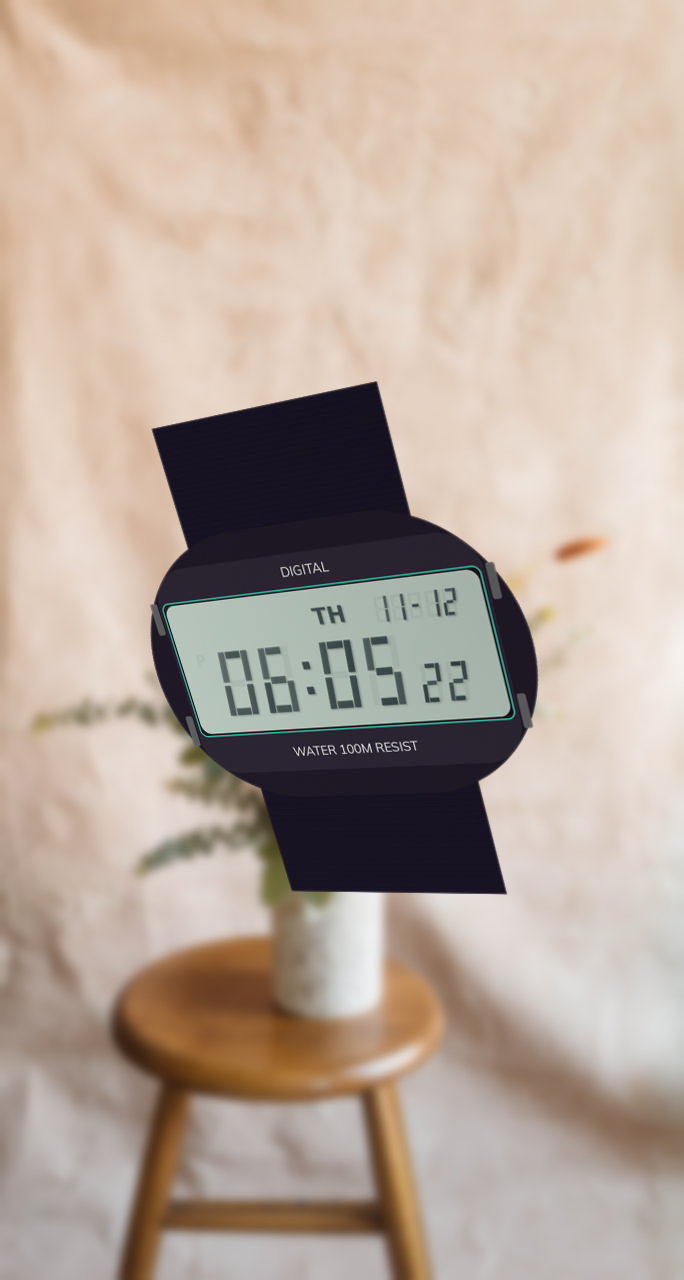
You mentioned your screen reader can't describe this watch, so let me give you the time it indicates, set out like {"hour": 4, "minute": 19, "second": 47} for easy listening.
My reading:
{"hour": 6, "minute": 5, "second": 22}
